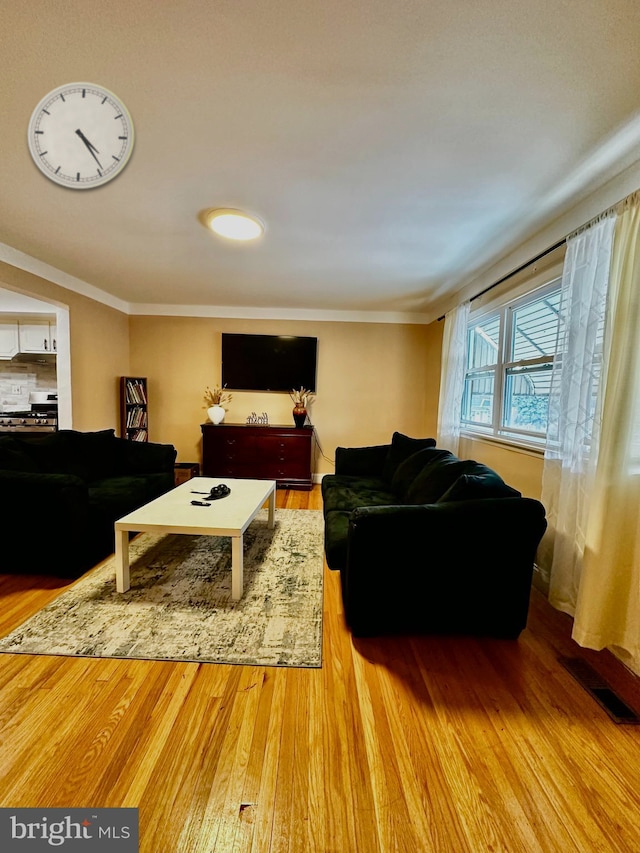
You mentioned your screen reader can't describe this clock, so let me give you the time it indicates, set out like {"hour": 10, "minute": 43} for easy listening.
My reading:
{"hour": 4, "minute": 24}
